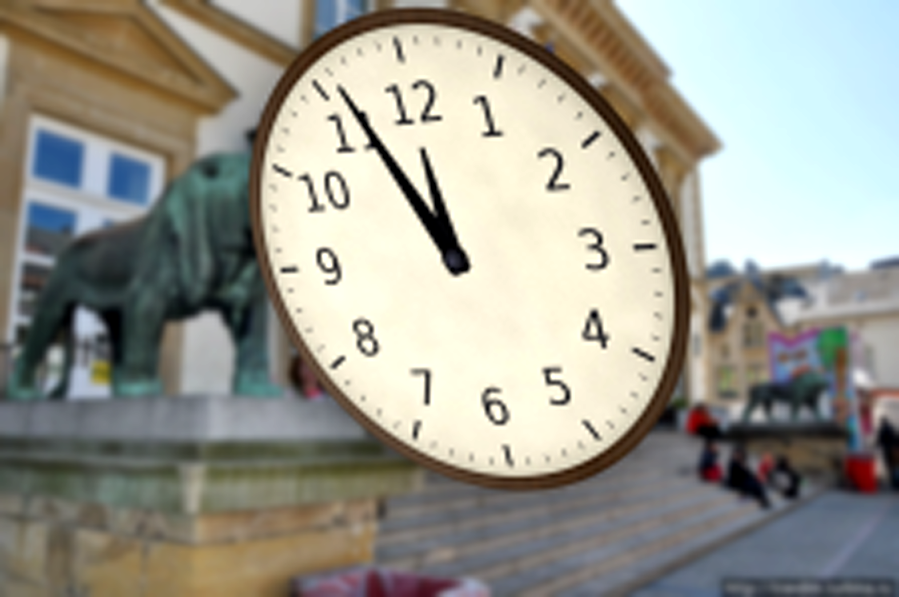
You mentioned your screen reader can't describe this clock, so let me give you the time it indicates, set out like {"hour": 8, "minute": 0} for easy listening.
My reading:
{"hour": 11, "minute": 56}
